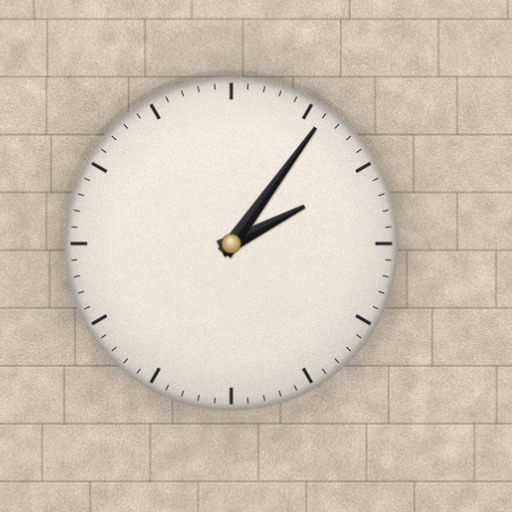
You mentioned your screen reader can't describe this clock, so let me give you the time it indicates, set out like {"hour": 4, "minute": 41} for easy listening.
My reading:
{"hour": 2, "minute": 6}
